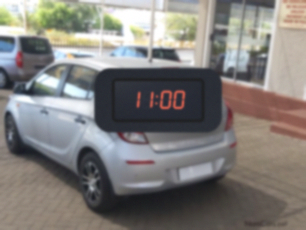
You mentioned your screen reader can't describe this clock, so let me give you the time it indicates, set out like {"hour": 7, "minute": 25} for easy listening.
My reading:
{"hour": 11, "minute": 0}
